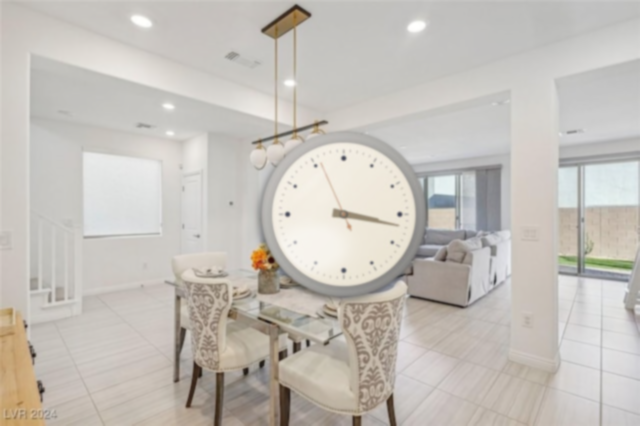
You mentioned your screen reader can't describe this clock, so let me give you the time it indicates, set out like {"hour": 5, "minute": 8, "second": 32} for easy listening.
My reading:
{"hour": 3, "minute": 16, "second": 56}
